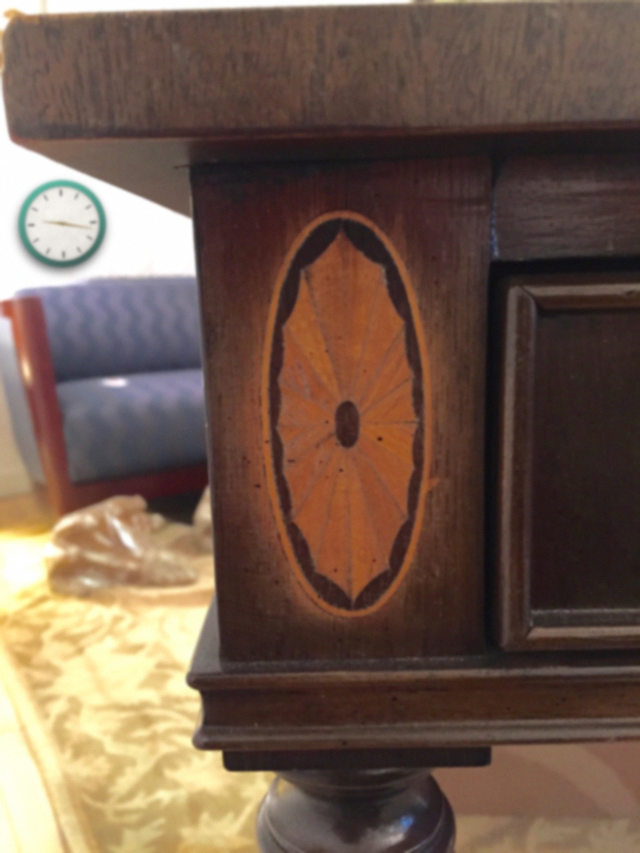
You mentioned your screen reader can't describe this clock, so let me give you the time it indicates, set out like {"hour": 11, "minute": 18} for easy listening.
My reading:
{"hour": 9, "minute": 17}
